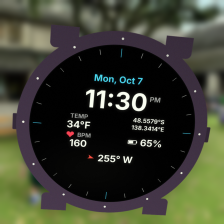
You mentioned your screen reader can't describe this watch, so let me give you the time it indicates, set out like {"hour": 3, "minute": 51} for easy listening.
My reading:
{"hour": 11, "minute": 30}
